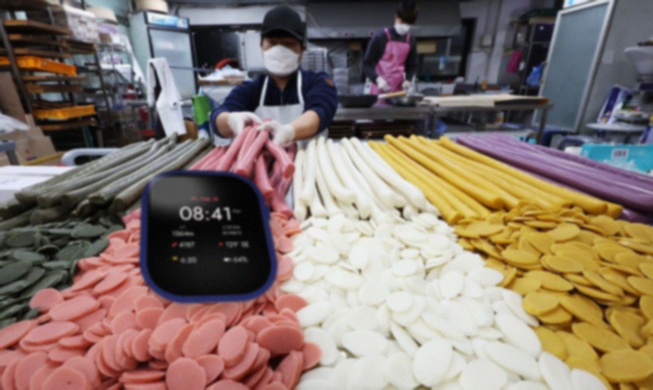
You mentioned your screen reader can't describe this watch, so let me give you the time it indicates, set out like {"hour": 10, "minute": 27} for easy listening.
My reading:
{"hour": 8, "minute": 41}
